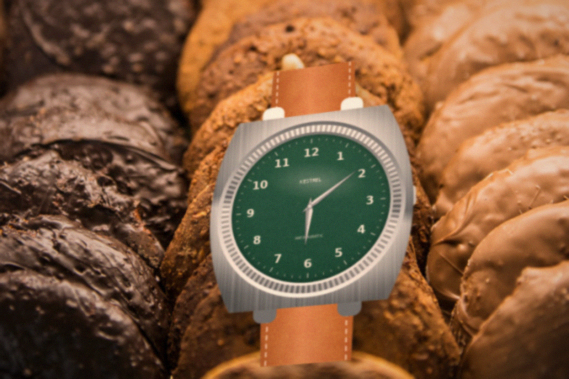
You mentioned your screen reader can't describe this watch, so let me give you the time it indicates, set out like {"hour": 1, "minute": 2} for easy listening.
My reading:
{"hour": 6, "minute": 9}
